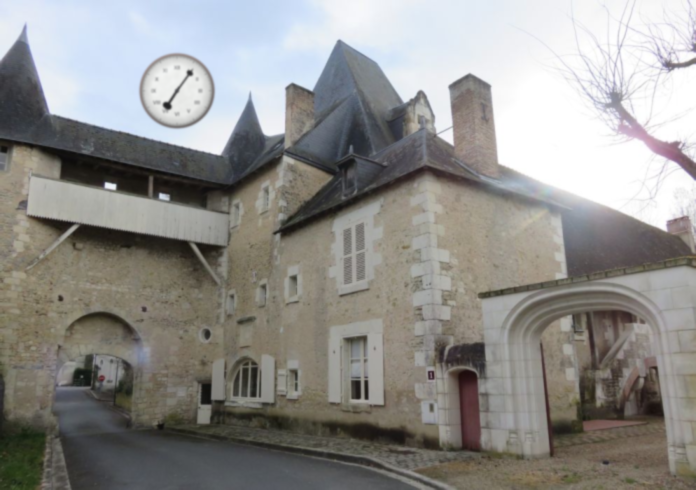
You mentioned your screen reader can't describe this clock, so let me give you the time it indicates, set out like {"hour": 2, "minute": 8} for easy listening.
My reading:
{"hour": 7, "minute": 6}
